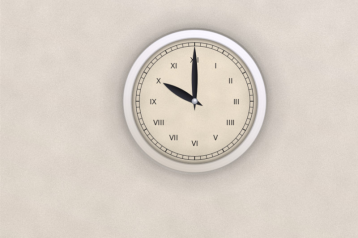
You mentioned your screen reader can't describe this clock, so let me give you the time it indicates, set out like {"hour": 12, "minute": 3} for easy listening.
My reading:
{"hour": 10, "minute": 0}
